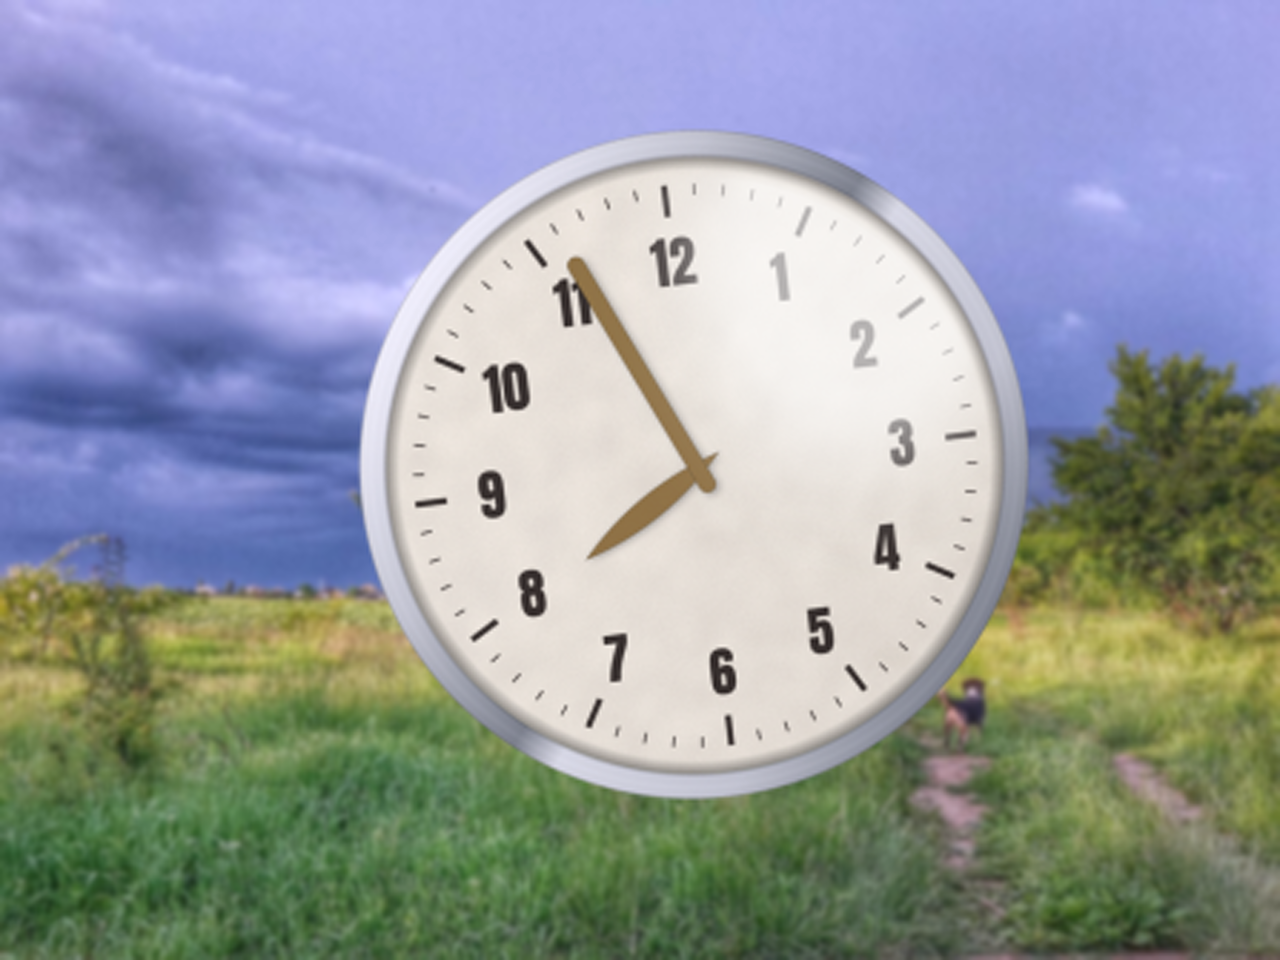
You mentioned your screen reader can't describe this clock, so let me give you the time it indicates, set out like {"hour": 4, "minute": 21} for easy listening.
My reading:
{"hour": 7, "minute": 56}
